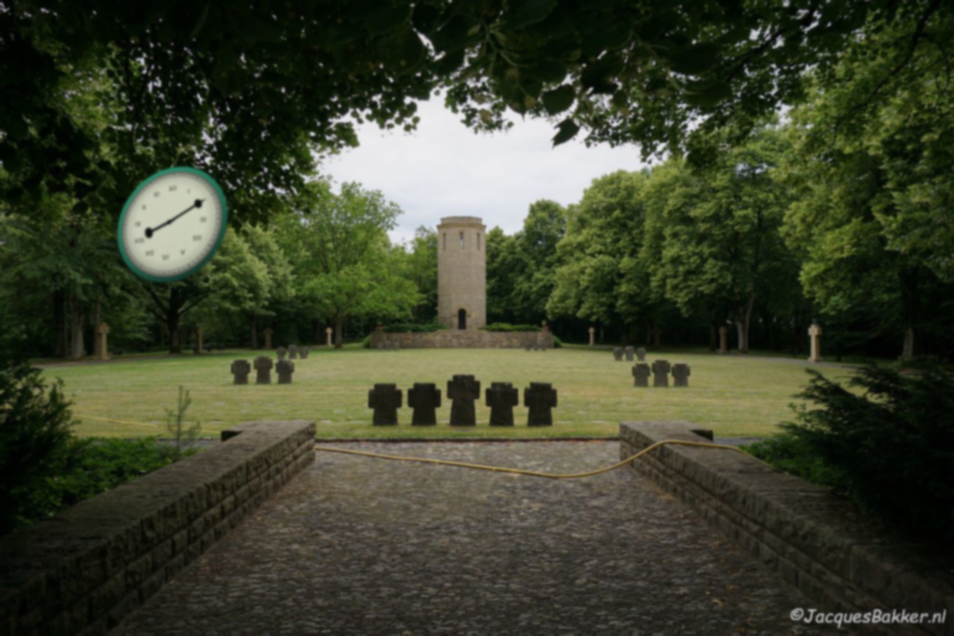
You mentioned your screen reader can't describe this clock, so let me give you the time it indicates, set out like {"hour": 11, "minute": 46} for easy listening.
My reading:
{"hour": 8, "minute": 10}
